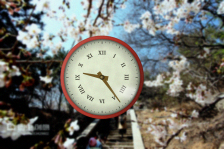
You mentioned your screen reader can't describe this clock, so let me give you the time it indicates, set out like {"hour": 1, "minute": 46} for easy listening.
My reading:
{"hour": 9, "minute": 24}
